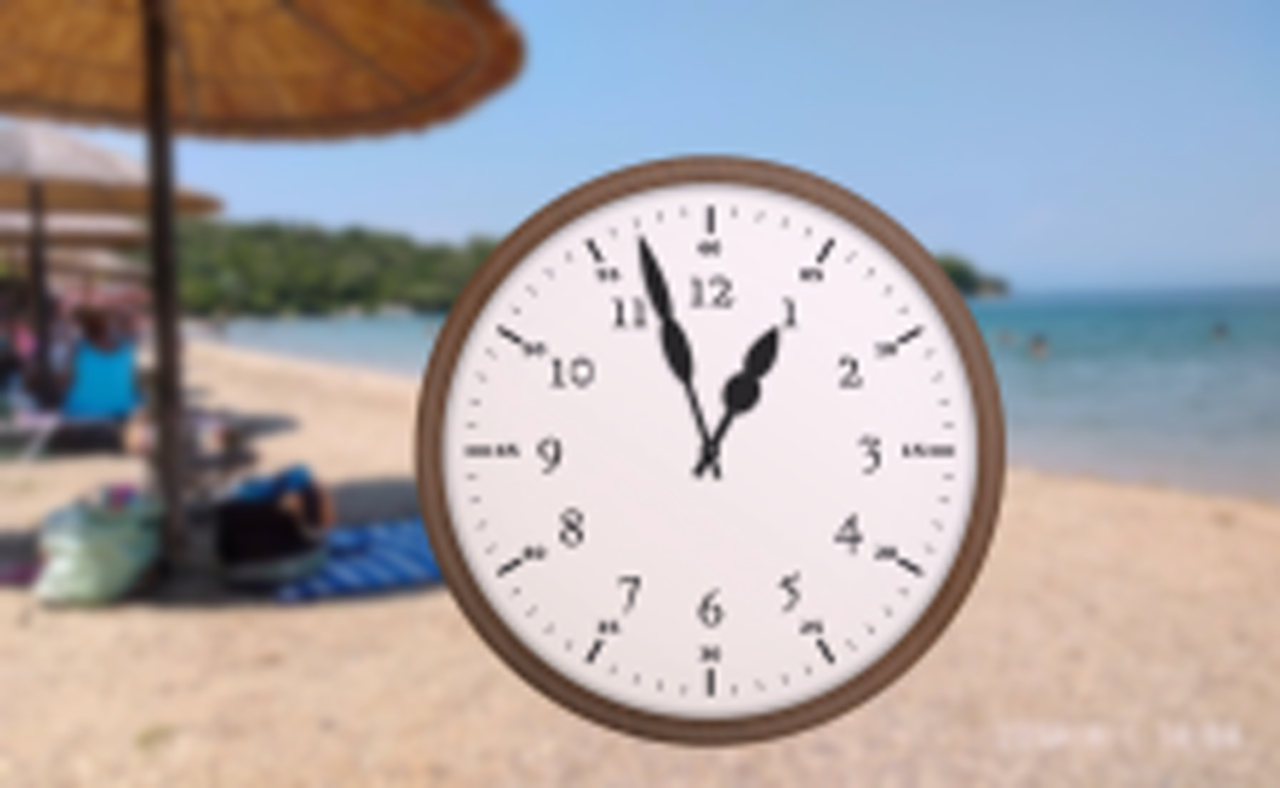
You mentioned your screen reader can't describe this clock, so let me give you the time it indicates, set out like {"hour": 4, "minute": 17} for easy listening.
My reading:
{"hour": 12, "minute": 57}
